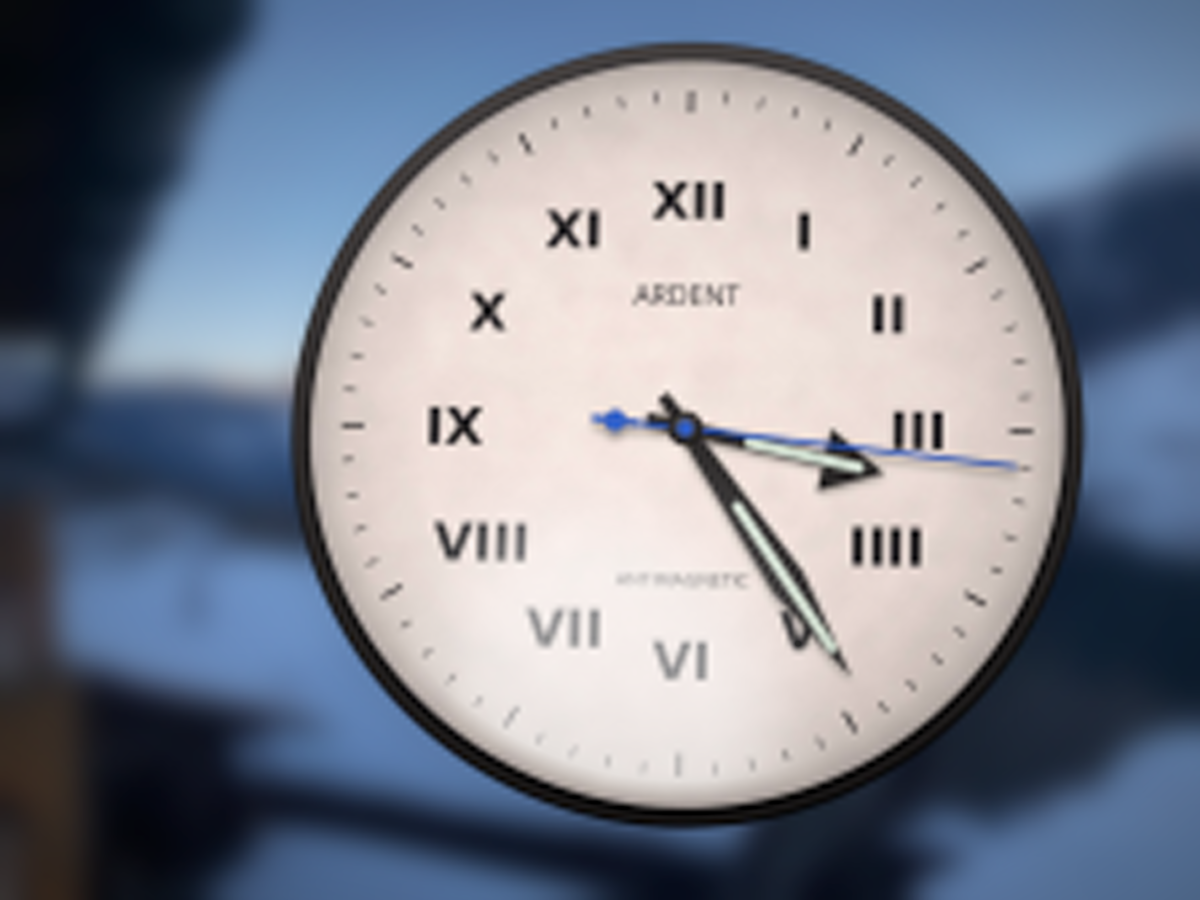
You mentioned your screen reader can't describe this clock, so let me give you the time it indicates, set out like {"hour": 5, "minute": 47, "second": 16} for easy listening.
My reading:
{"hour": 3, "minute": 24, "second": 16}
